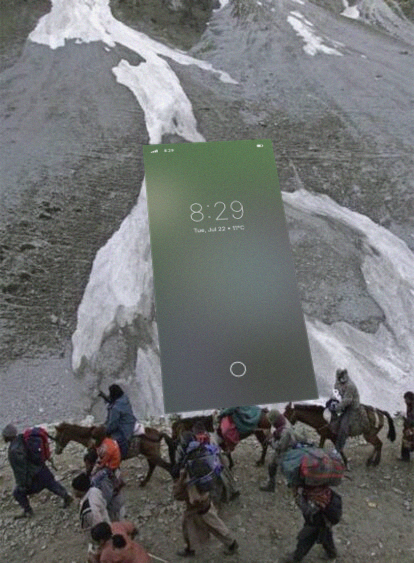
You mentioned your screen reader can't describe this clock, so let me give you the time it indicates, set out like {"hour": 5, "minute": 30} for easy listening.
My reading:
{"hour": 8, "minute": 29}
